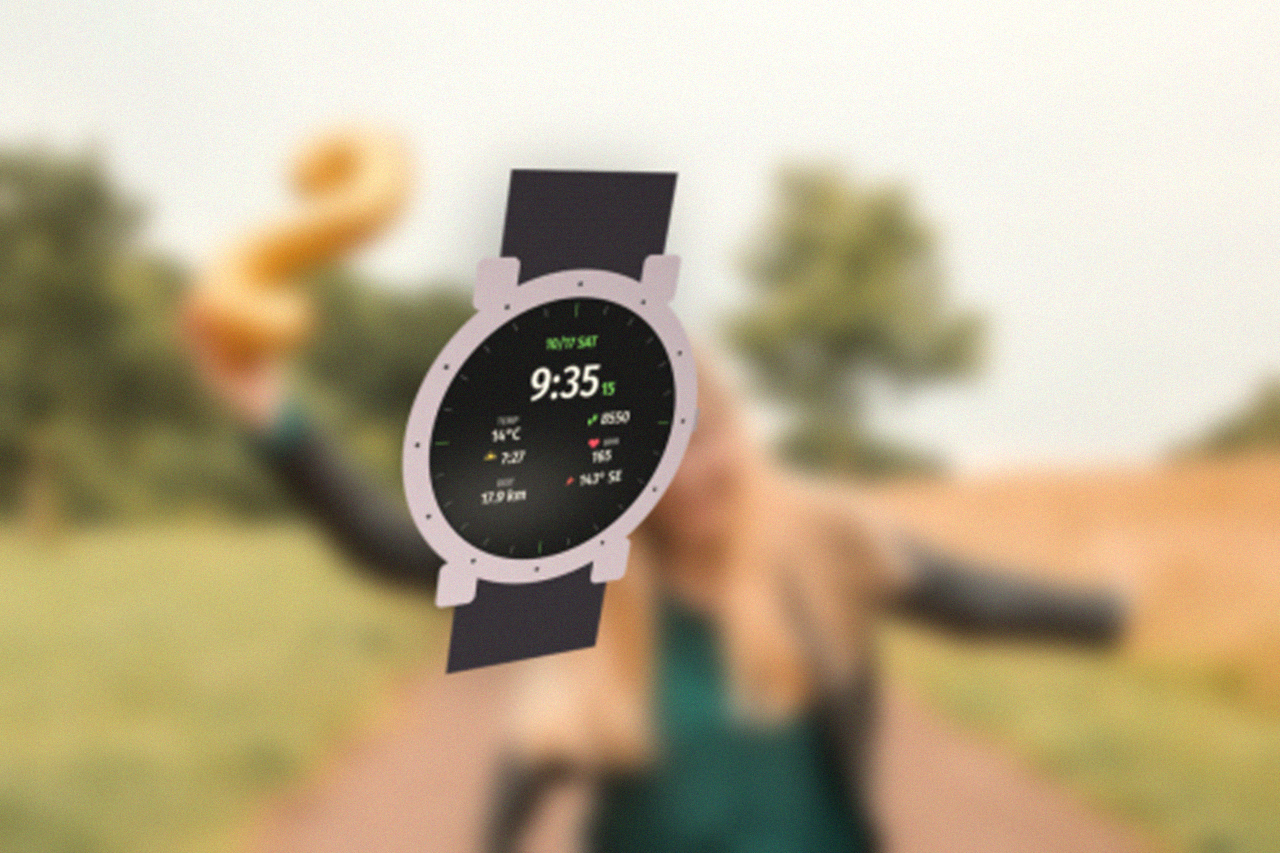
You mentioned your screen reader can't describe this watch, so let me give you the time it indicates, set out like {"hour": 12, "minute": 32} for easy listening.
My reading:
{"hour": 9, "minute": 35}
